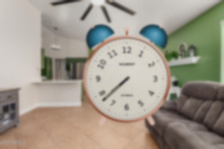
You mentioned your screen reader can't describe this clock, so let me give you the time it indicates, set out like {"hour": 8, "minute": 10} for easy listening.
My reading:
{"hour": 7, "minute": 38}
